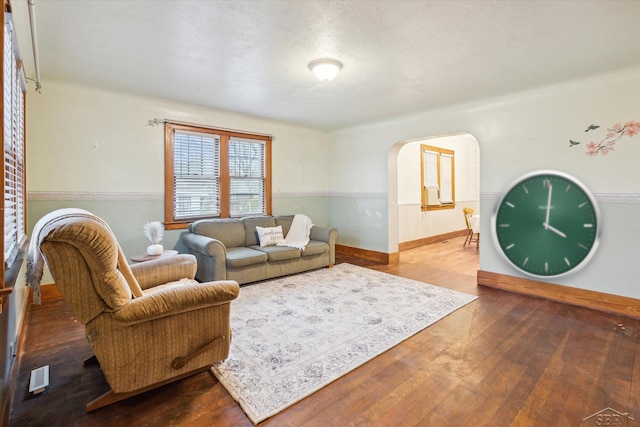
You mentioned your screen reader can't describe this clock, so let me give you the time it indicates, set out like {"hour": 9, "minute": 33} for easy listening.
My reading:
{"hour": 4, "minute": 1}
